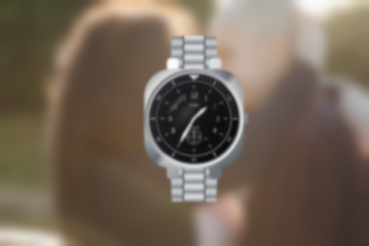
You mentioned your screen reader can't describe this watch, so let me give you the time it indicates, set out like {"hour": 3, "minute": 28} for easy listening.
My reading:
{"hour": 1, "minute": 35}
